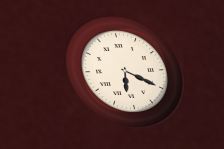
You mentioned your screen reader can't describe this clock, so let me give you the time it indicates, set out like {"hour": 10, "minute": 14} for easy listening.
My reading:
{"hour": 6, "minute": 20}
